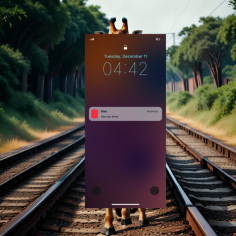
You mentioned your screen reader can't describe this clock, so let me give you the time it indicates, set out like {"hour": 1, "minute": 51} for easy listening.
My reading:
{"hour": 4, "minute": 42}
